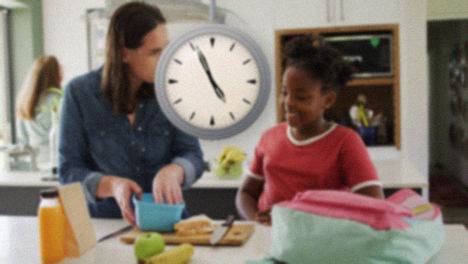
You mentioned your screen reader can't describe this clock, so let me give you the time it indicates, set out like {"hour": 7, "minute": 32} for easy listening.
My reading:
{"hour": 4, "minute": 56}
